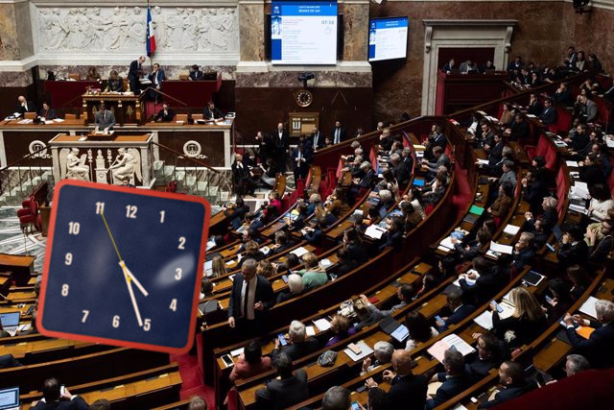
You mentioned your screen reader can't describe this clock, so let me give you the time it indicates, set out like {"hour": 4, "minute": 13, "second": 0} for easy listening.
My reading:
{"hour": 4, "minute": 25, "second": 55}
